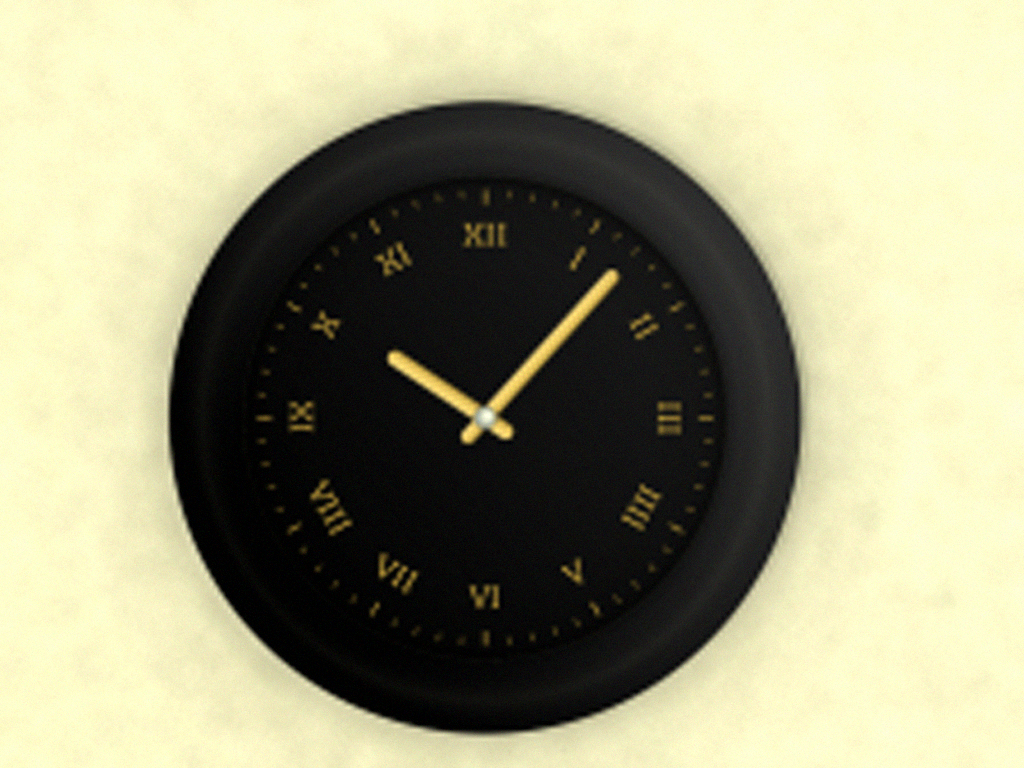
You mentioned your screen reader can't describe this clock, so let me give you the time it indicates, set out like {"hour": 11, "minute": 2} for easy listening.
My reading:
{"hour": 10, "minute": 7}
